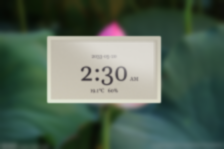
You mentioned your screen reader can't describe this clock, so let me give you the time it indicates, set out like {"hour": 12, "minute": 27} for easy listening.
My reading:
{"hour": 2, "minute": 30}
